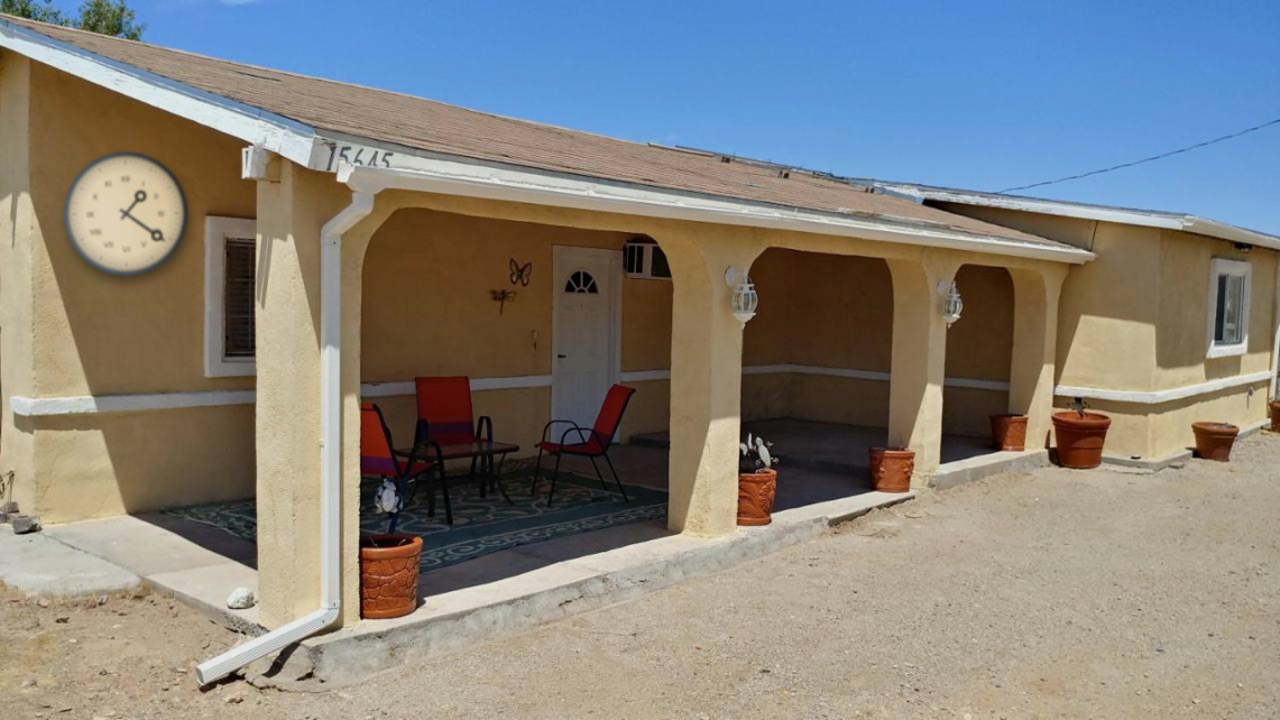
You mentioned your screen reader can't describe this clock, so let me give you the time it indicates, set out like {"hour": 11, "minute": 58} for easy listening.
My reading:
{"hour": 1, "minute": 21}
